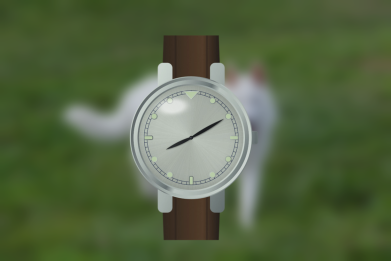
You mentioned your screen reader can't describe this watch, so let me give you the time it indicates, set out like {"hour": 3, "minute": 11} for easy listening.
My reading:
{"hour": 8, "minute": 10}
